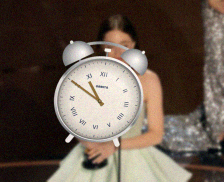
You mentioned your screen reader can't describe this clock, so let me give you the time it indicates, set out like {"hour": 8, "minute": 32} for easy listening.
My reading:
{"hour": 10, "minute": 50}
